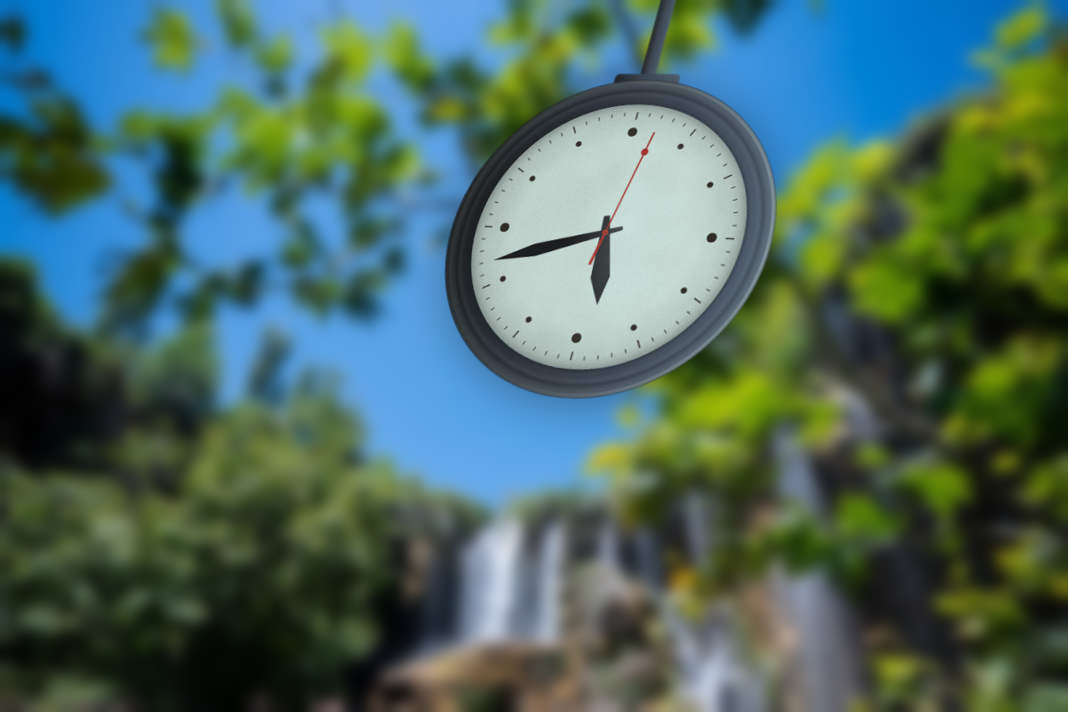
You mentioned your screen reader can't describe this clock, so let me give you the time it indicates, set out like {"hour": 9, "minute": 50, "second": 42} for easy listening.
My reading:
{"hour": 5, "minute": 42, "second": 2}
